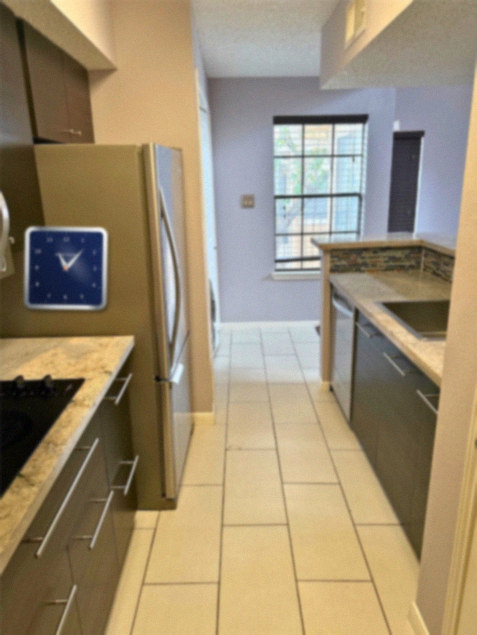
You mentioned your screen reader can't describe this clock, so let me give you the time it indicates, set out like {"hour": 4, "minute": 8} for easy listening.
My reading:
{"hour": 11, "minute": 7}
